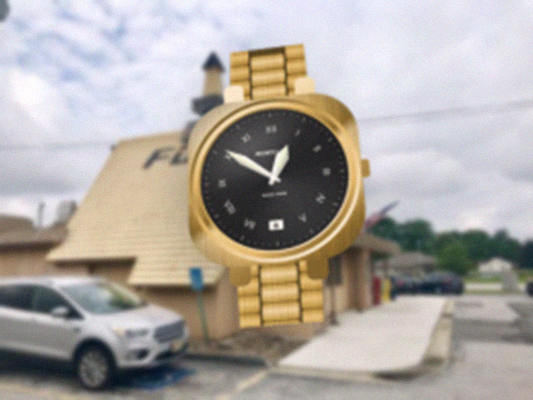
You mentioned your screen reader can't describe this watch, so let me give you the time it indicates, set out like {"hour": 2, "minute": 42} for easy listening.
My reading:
{"hour": 12, "minute": 51}
